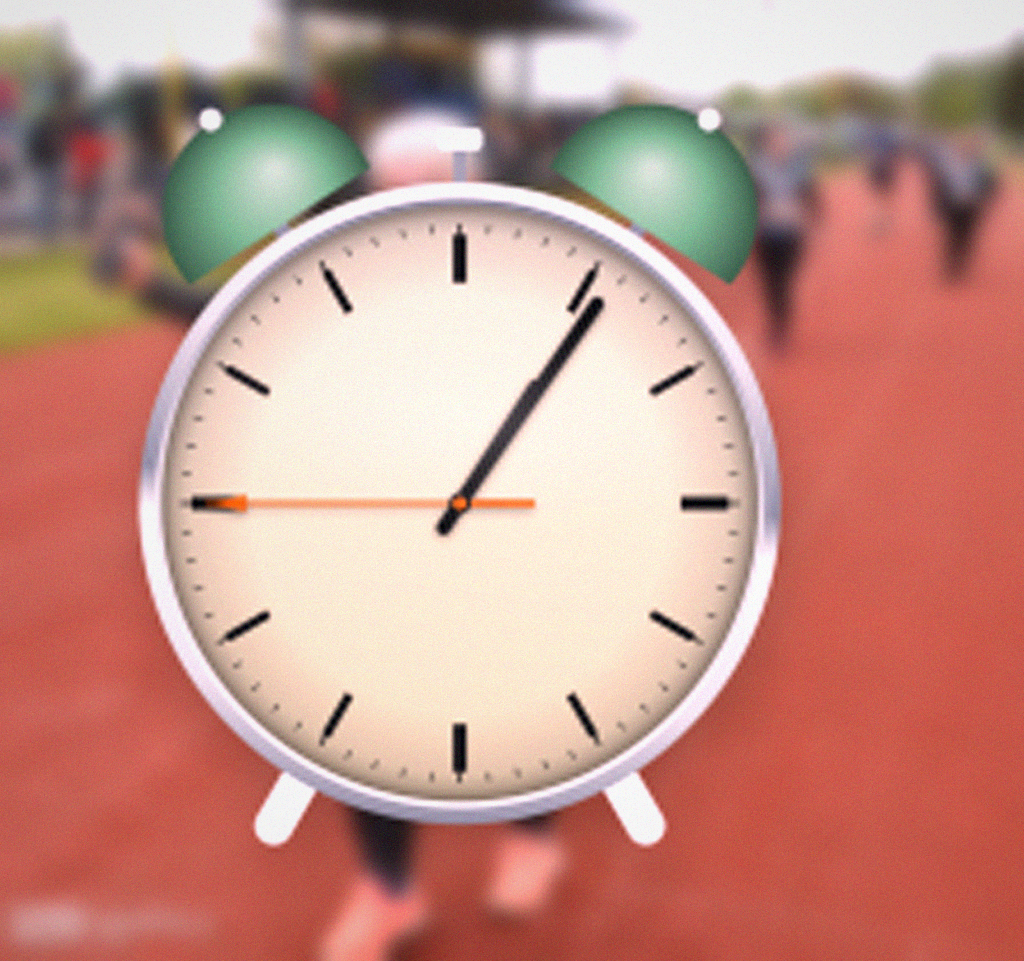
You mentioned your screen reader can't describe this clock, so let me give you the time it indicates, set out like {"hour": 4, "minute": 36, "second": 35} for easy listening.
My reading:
{"hour": 1, "minute": 5, "second": 45}
